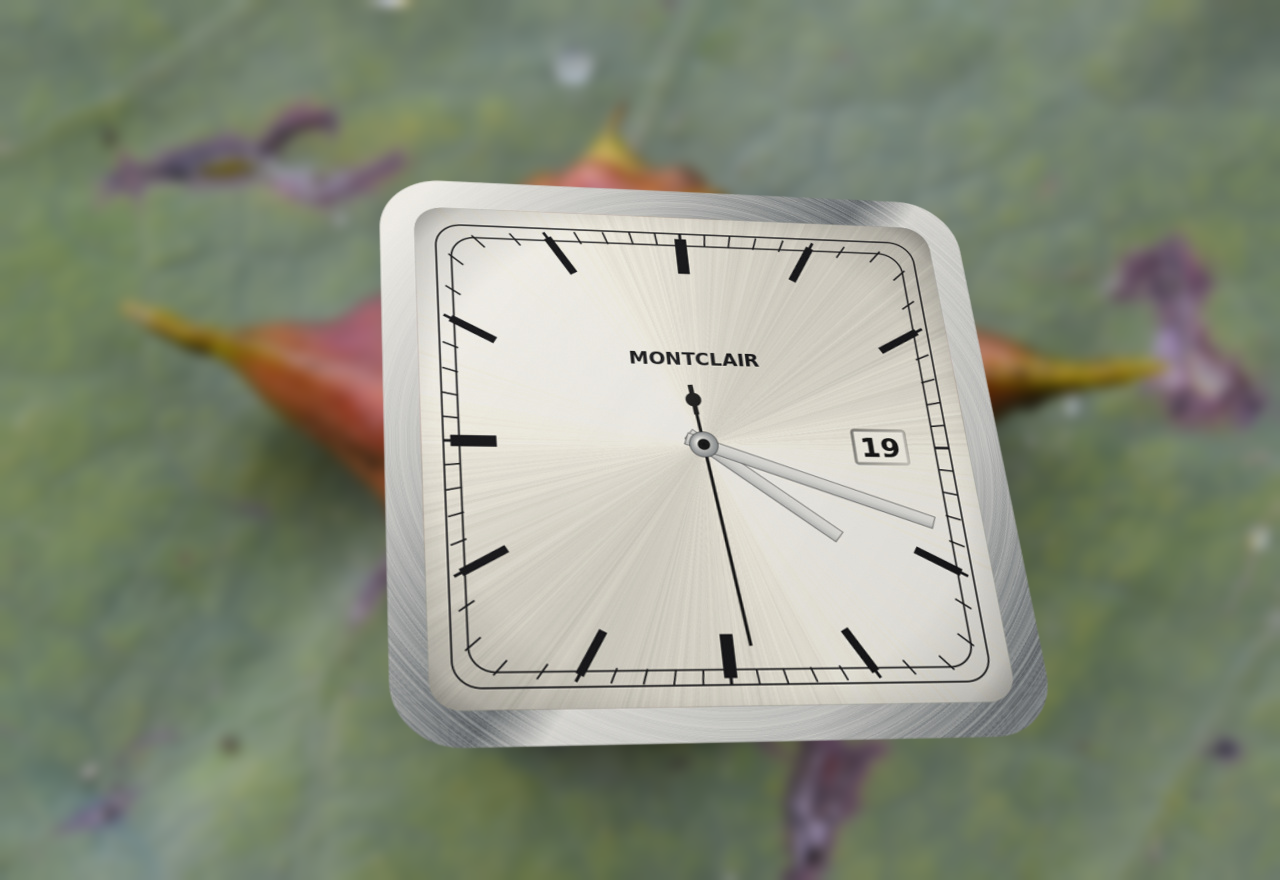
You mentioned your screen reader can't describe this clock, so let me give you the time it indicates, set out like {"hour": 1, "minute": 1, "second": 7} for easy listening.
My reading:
{"hour": 4, "minute": 18, "second": 29}
